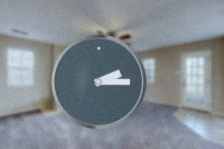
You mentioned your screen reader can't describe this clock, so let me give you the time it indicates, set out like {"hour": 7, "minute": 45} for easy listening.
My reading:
{"hour": 2, "minute": 15}
